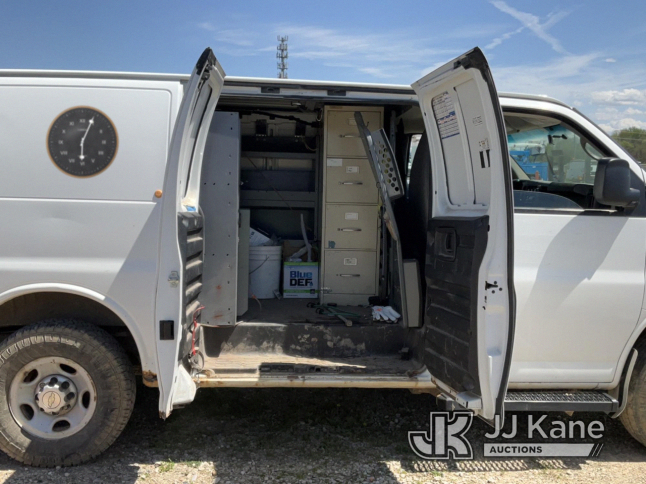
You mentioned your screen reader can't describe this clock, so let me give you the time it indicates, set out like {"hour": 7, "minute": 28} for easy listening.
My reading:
{"hour": 6, "minute": 4}
